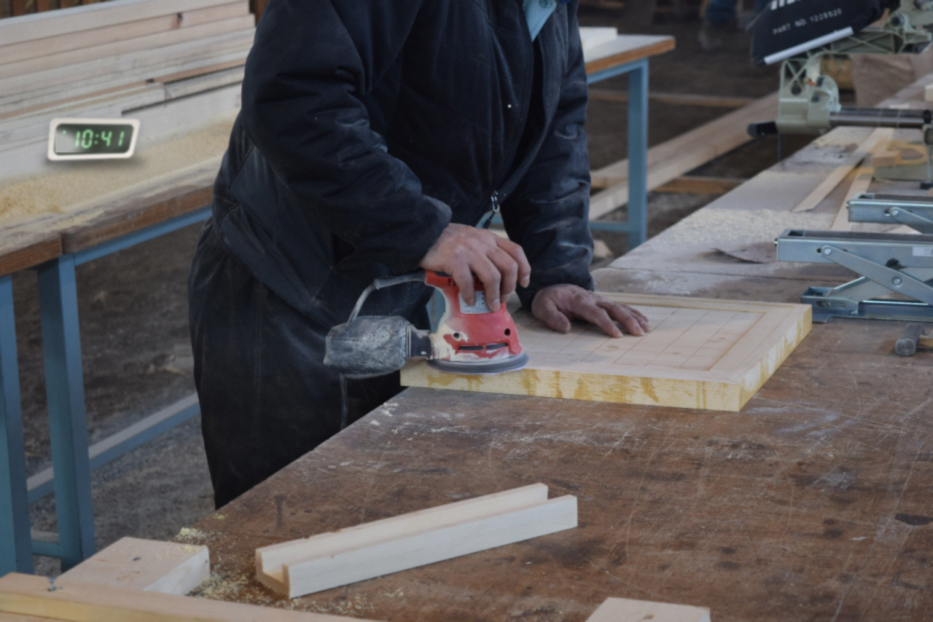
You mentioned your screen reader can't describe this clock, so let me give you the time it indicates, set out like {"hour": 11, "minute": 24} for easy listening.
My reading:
{"hour": 10, "minute": 41}
